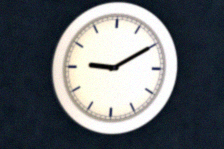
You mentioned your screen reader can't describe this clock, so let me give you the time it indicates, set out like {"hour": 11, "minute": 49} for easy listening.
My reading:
{"hour": 9, "minute": 10}
